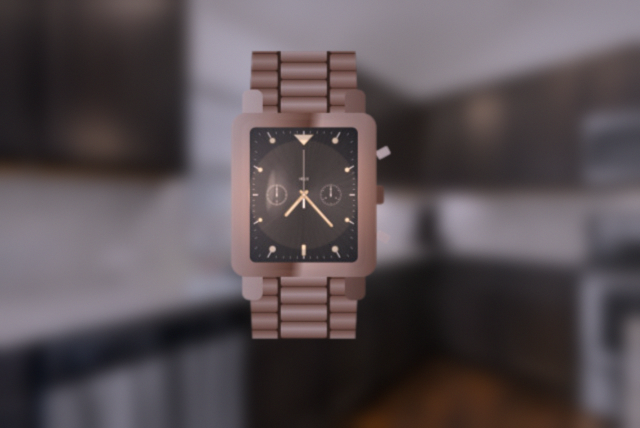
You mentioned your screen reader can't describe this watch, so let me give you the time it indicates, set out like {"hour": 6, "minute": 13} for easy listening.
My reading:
{"hour": 7, "minute": 23}
